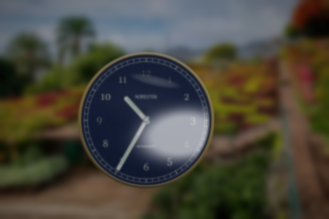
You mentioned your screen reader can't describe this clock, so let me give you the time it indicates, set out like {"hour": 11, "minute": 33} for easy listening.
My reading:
{"hour": 10, "minute": 35}
